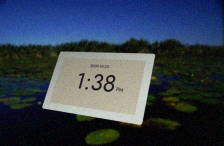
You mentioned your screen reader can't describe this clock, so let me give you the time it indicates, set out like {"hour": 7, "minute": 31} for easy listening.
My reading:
{"hour": 1, "minute": 38}
